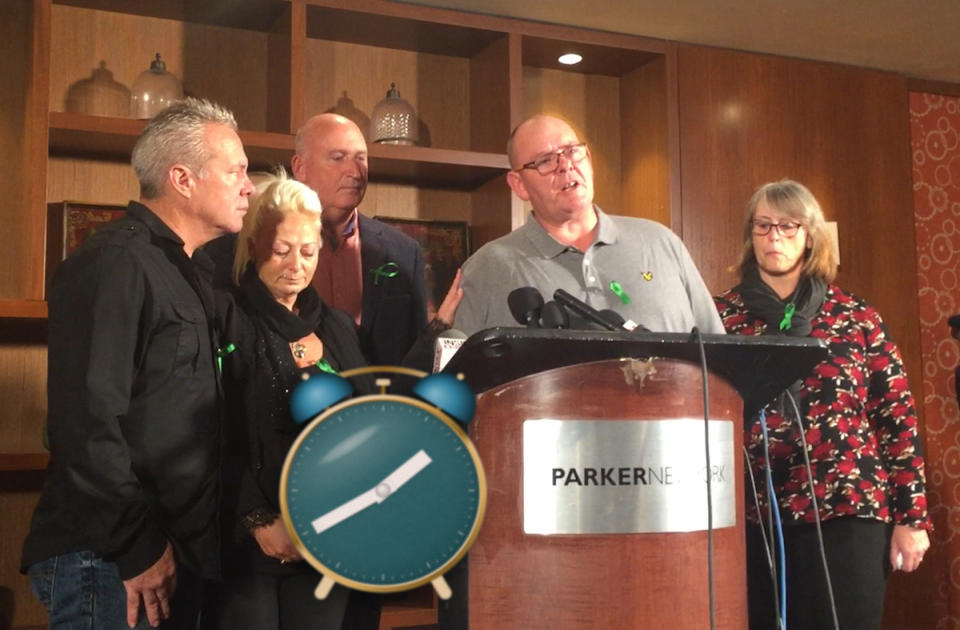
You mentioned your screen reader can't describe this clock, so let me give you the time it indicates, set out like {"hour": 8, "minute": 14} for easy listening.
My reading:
{"hour": 1, "minute": 40}
